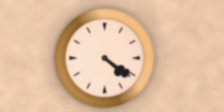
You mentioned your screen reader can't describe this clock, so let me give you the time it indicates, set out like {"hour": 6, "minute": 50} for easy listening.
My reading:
{"hour": 4, "minute": 21}
